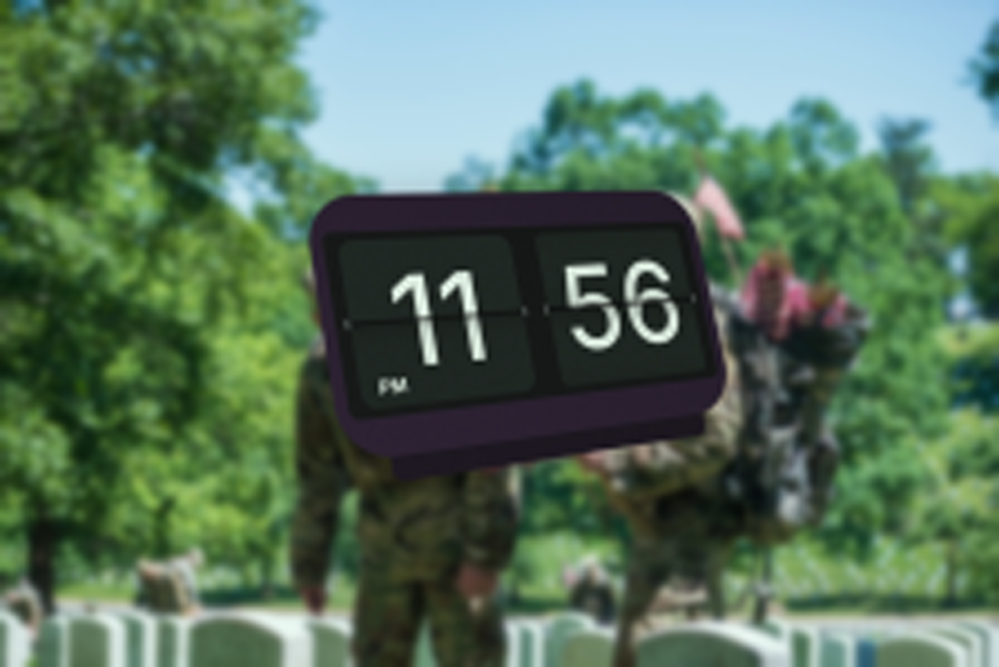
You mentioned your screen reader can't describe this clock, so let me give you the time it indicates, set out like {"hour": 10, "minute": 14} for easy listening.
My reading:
{"hour": 11, "minute": 56}
